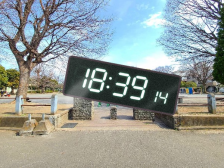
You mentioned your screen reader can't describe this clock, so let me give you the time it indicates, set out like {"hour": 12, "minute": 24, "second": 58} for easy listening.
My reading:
{"hour": 18, "minute": 39, "second": 14}
